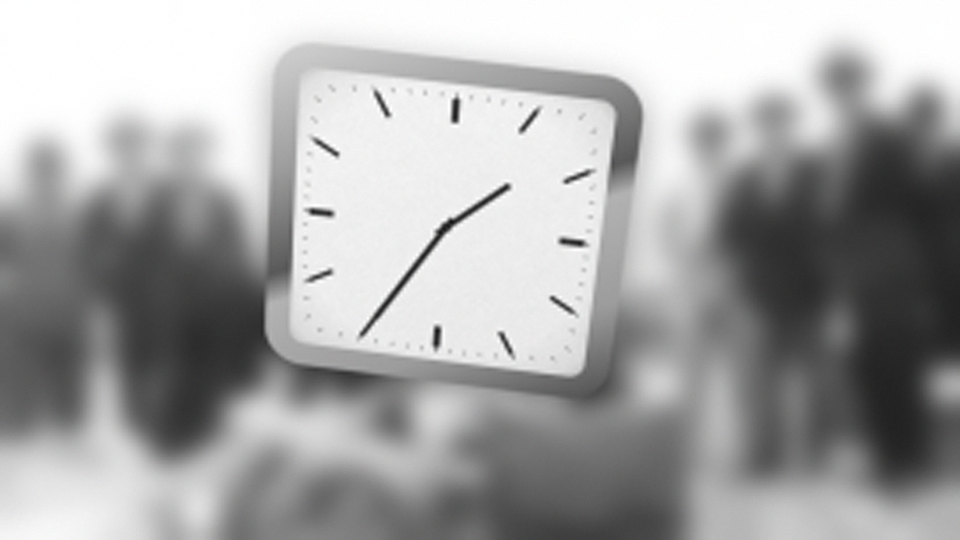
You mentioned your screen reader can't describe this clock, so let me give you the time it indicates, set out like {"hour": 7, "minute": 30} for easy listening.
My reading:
{"hour": 1, "minute": 35}
